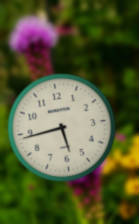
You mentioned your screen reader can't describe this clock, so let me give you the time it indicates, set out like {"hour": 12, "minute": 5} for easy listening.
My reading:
{"hour": 5, "minute": 44}
